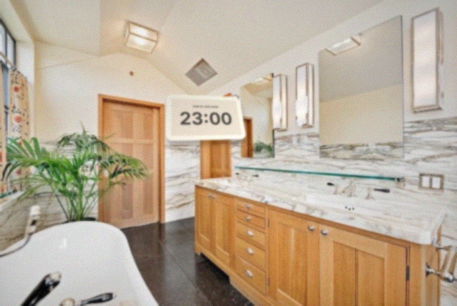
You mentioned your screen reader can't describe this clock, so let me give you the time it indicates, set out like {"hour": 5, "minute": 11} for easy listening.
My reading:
{"hour": 23, "minute": 0}
